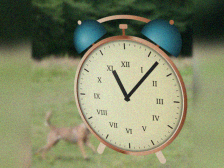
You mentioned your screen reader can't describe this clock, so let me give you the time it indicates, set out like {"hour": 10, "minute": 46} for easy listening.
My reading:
{"hour": 11, "minute": 7}
